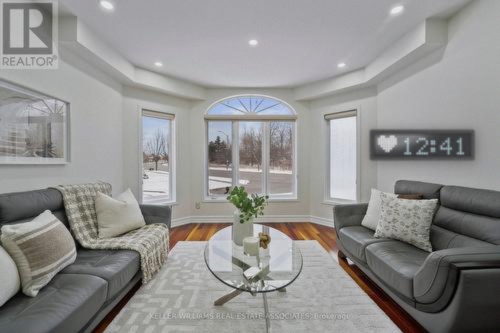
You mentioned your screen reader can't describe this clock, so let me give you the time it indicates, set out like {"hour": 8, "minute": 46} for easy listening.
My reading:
{"hour": 12, "minute": 41}
